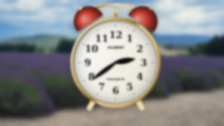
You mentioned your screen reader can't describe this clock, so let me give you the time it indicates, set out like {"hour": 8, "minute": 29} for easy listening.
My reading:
{"hour": 2, "minute": 39}
